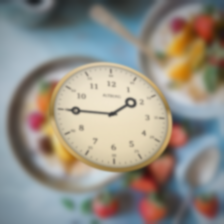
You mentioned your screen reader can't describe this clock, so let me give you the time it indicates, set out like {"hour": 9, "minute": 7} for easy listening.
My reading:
{"hour": 1, "minute": 45}
